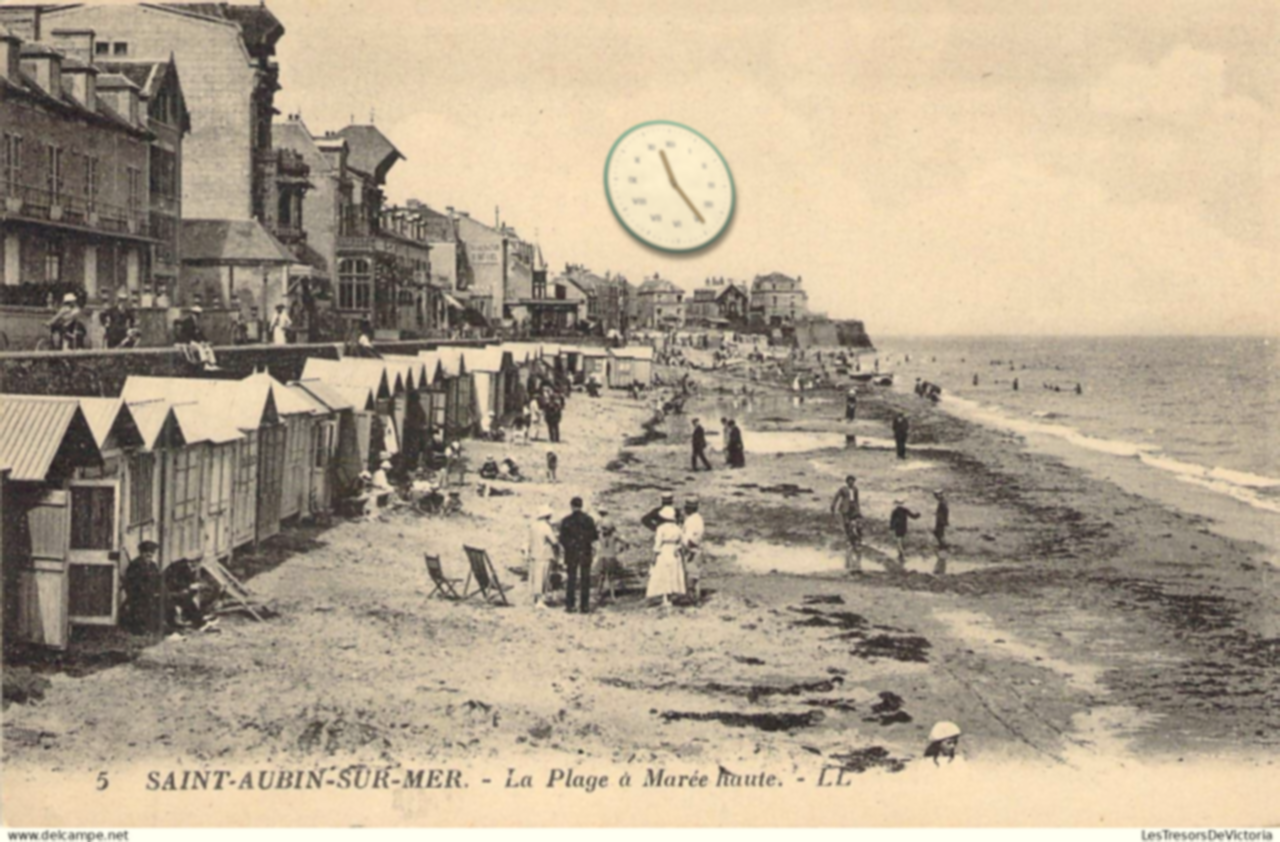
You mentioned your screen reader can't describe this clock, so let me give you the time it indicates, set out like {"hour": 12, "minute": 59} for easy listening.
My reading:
{"hour": 11, "minute": 24}
